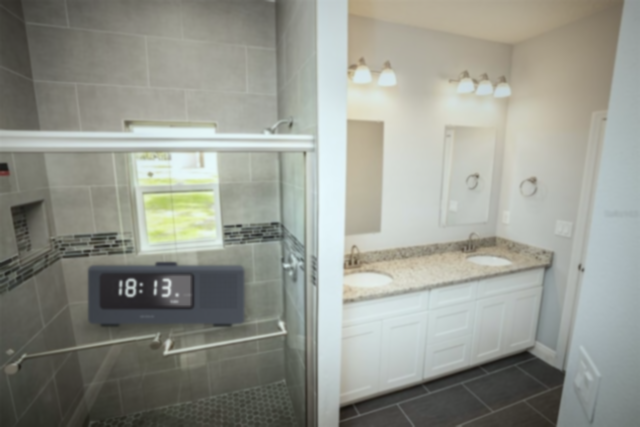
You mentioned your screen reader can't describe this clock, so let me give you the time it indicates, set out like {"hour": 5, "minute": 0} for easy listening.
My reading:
{"hour": 18, "minute": 13}
